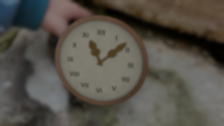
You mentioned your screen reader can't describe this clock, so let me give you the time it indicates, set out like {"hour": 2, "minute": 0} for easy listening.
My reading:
{"hour": 11, "minute": 8}
